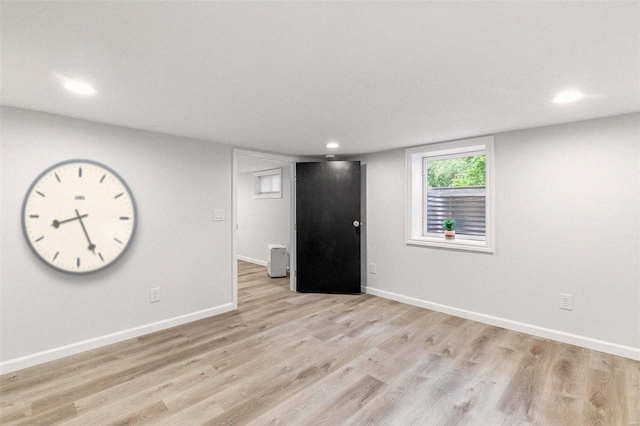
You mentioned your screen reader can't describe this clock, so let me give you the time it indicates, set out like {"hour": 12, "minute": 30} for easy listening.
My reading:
{"hour": 8, "minute": 26}
